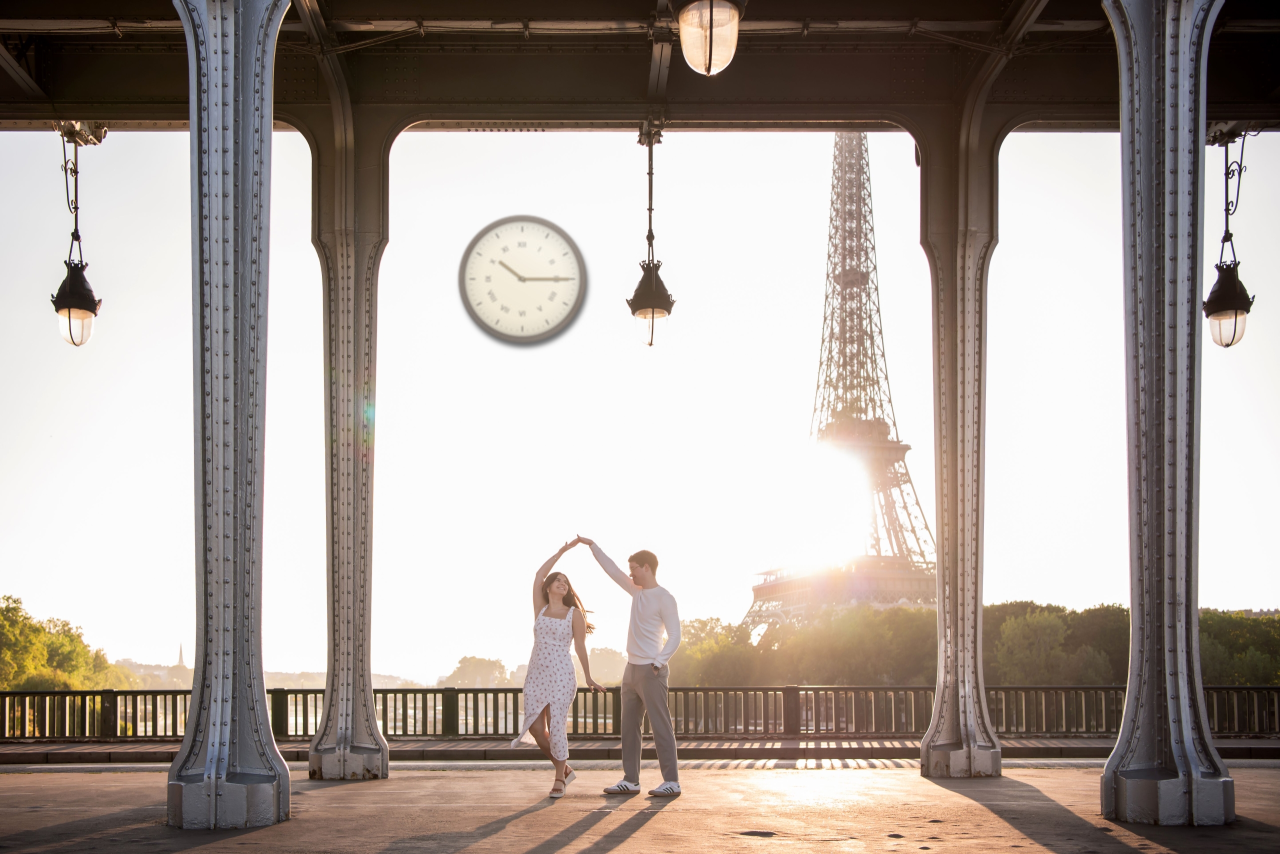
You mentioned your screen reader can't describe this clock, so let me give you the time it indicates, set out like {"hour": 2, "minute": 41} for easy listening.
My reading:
{"hour": 10, "minute": 15}
